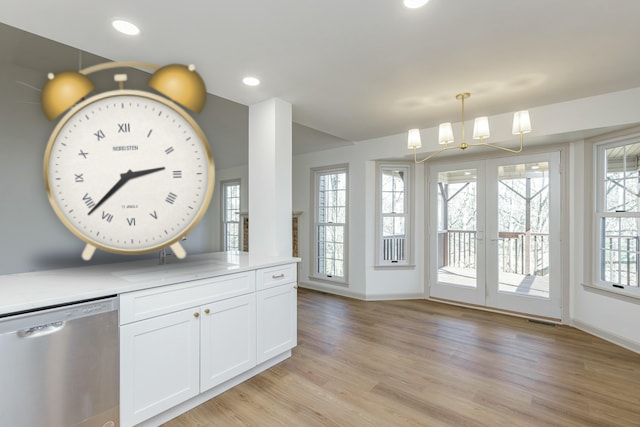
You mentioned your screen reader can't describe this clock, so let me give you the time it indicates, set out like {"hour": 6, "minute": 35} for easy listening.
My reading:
{"hour": 2, "minute": 38}
